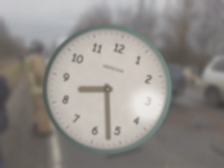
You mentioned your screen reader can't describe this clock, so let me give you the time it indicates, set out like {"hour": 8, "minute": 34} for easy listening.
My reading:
{"hour": 8, "minute": 27}
